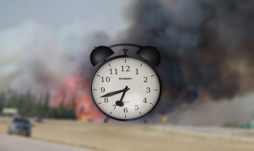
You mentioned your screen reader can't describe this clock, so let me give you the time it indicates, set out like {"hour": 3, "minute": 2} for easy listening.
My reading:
{"hour": 6, "minute": 42}
